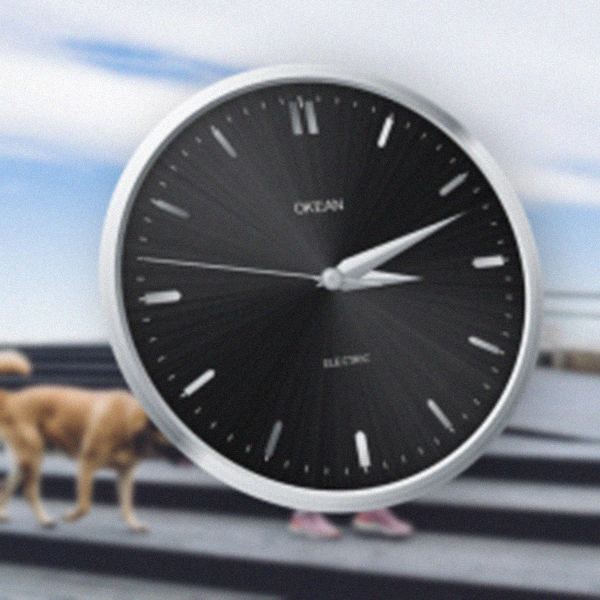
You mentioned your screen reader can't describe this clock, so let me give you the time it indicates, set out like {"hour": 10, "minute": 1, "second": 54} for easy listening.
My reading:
{"hour": 3, "minute": 11, "second": 47}
